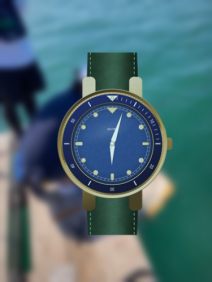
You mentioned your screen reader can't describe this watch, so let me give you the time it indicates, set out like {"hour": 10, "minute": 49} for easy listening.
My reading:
{"hour": 6, "minute": 3}
